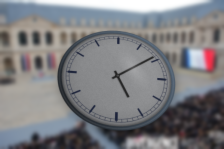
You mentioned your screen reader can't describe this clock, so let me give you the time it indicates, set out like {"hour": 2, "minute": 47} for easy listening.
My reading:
{"hour": 5, "minute": 9}
